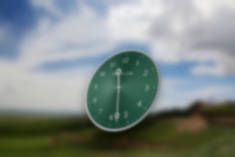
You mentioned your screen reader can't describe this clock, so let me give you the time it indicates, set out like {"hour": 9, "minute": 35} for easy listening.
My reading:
{"hour": 11, "minute": 28}
